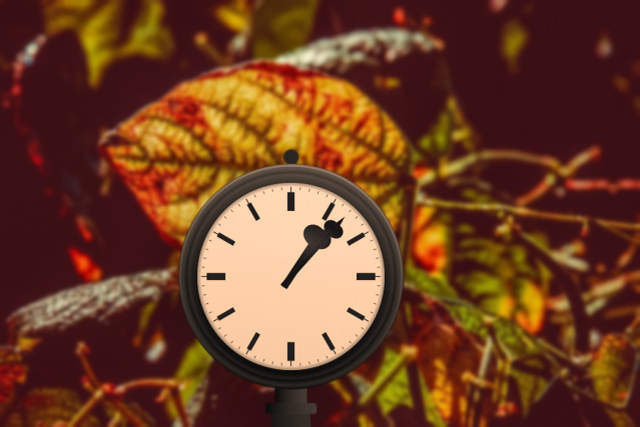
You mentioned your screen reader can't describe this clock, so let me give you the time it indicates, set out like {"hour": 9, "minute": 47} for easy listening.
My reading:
{"hour": 1, "minute": 7}
